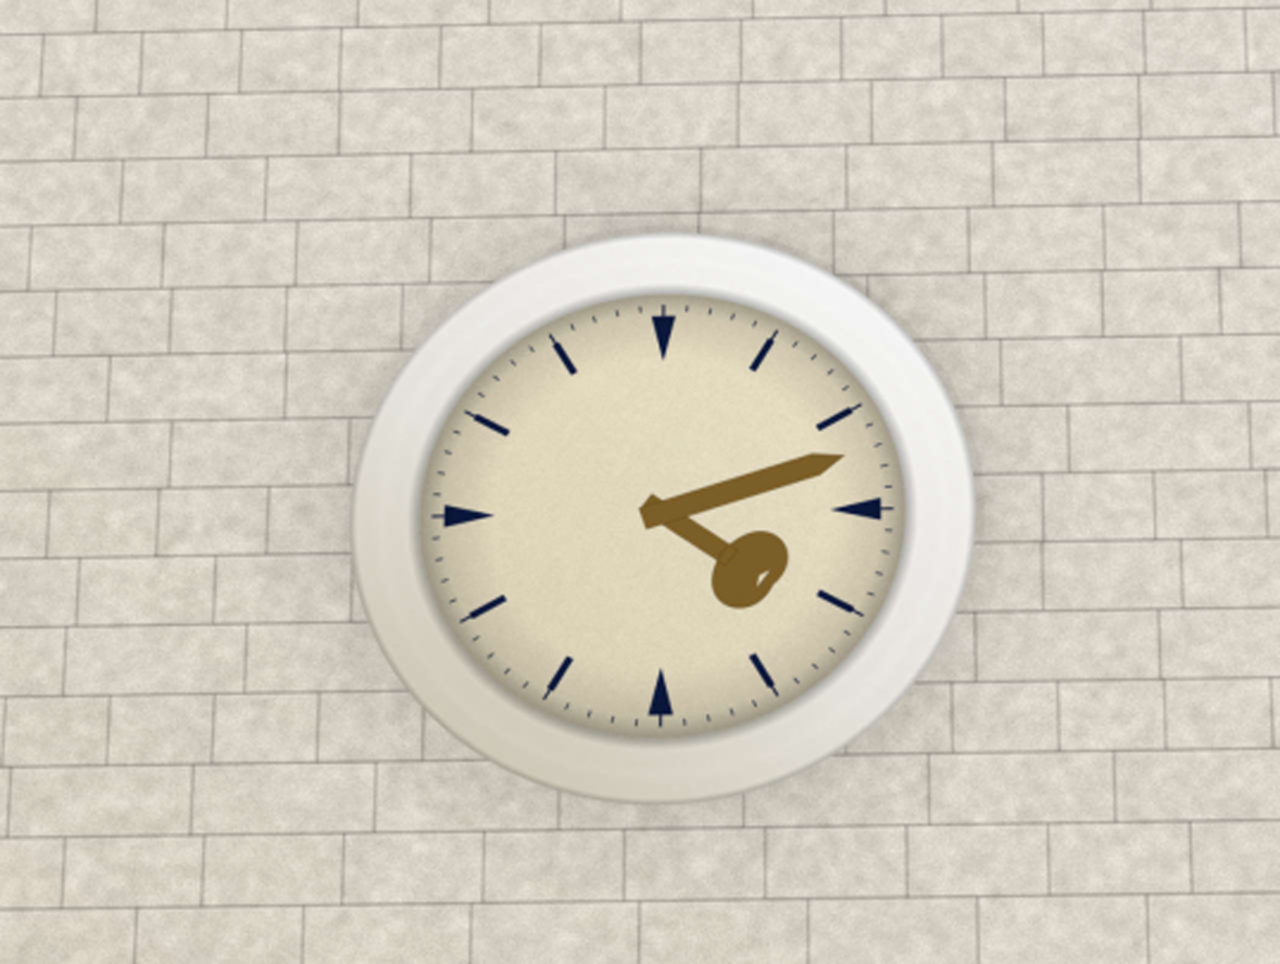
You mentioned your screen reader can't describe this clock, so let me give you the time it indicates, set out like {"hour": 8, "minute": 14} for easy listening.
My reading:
{"hour": 4, "minute": 12}
